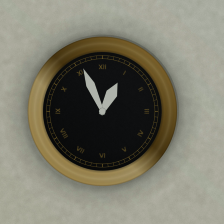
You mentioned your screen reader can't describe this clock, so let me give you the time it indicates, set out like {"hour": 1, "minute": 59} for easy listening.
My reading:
{"hour": 12, "minute": 56}
